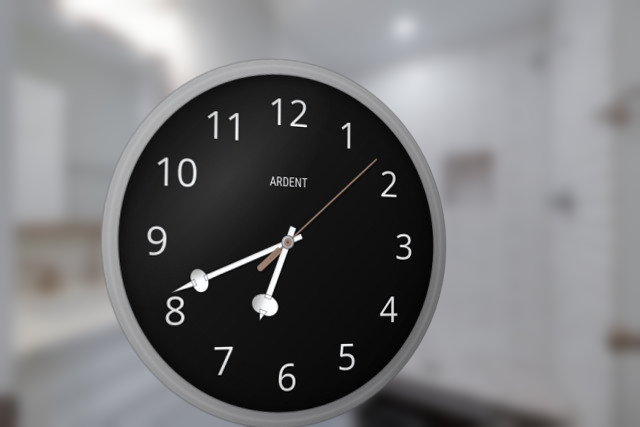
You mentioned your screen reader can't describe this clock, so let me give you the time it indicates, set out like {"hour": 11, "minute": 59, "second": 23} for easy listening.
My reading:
{"hour": 6, "minute": 41, "second": 8}
